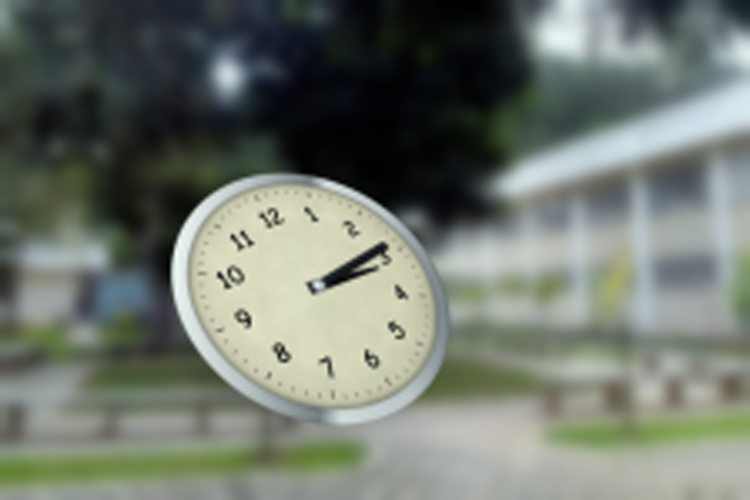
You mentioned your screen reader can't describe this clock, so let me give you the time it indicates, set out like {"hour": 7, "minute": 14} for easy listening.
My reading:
{"hour": 3, "minute": 14}
